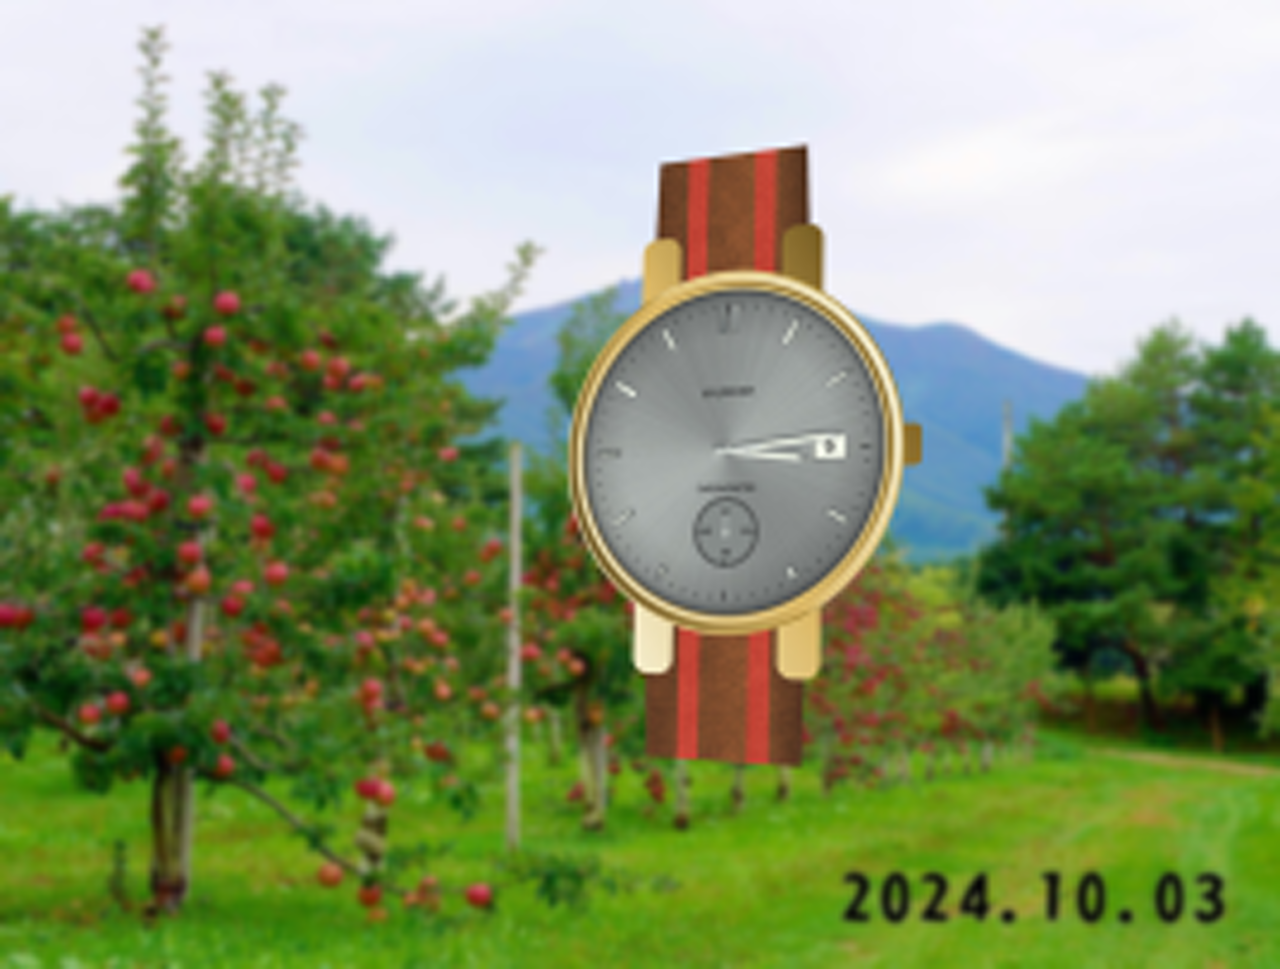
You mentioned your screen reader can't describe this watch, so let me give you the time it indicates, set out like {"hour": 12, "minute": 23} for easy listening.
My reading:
{"hour": 3, "minute": 14}
